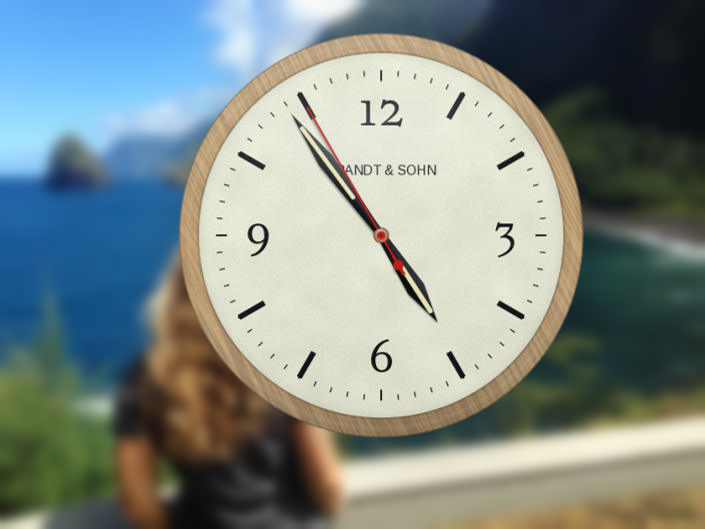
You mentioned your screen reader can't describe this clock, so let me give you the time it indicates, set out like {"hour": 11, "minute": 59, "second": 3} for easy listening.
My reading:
{"hour": 4, "minute": 53, "second": 55}
